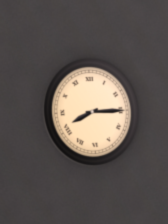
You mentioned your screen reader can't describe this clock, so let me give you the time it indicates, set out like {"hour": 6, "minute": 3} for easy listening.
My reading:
{"hour": 8, "minute": 15}
